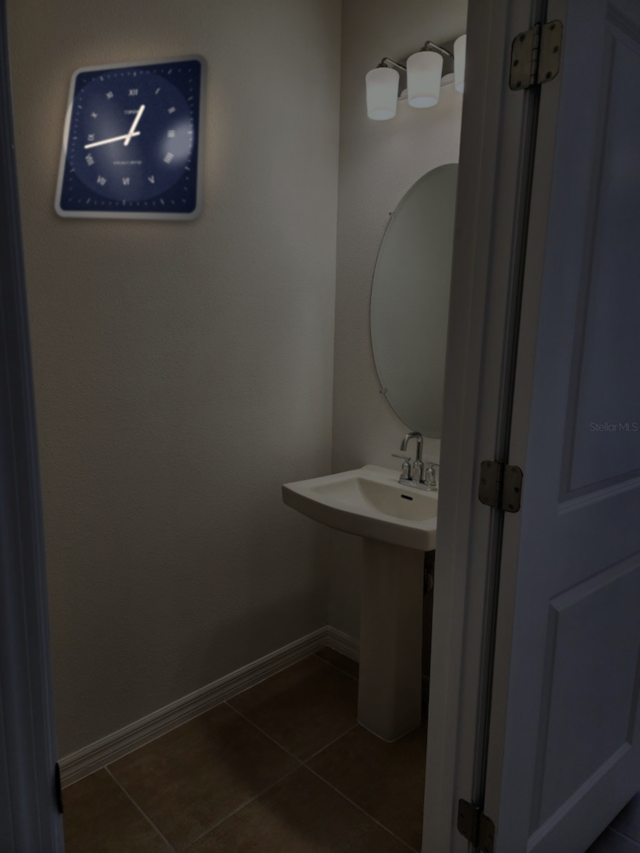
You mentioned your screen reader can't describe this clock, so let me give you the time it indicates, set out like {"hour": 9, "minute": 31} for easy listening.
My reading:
{"hour": 12, "minute": 43}
